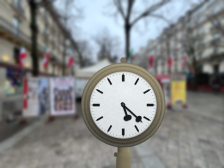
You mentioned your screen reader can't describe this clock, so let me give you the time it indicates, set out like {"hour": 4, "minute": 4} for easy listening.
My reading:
{"hour": 5, "minute": 22}
